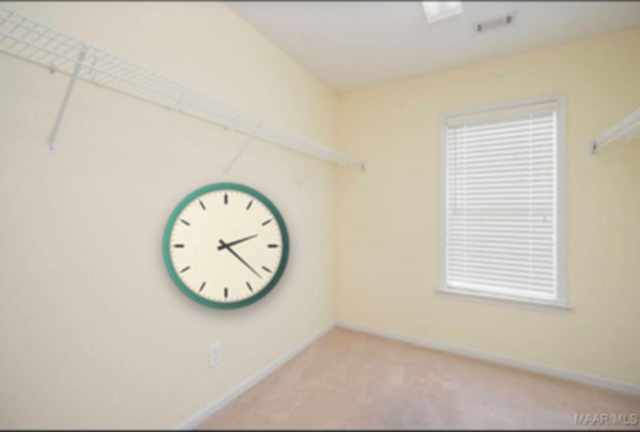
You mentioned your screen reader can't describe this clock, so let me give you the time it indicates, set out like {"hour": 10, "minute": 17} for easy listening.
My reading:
{"hour": 2, "minute": 22}
